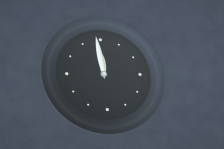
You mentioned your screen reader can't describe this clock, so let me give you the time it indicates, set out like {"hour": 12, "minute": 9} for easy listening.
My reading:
{"hour": 11, "minute": 59}
